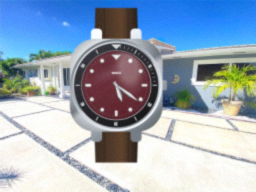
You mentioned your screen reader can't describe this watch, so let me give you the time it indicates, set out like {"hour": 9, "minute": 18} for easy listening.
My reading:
{"hour": 5, "minute": 21}
